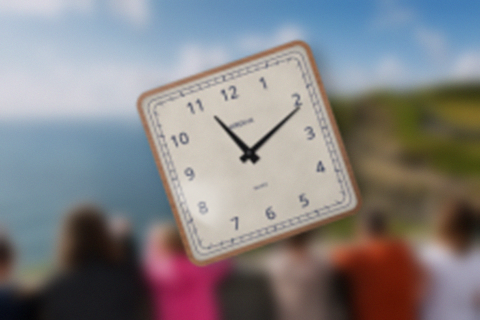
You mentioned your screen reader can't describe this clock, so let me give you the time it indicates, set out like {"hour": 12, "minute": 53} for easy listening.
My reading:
{"hour": 11, "minute": 11}
